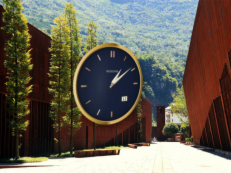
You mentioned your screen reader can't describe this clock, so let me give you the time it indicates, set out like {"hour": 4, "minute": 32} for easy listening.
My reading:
{"hour": 1, "minute": 9}
